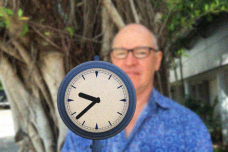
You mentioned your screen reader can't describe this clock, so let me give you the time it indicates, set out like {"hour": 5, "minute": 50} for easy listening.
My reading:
{"hour": 9, "minute": 38}
